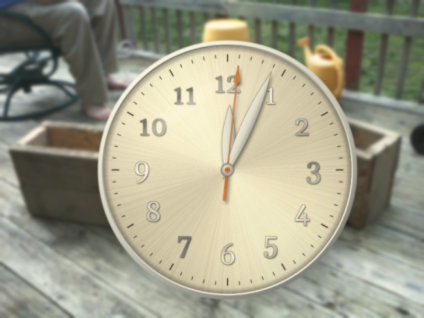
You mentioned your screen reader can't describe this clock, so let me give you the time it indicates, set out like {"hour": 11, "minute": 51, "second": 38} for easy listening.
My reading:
{"hour": 12, "minute": 4, "second": 1}
